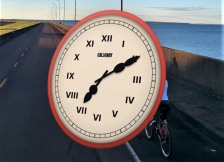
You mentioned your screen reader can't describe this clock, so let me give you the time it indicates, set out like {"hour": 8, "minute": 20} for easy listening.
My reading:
{"hour": 7, "minute": 10}
